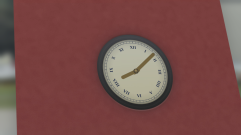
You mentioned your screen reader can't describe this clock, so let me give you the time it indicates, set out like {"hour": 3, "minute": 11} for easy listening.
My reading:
{"hour": 8, "minute": 8}
